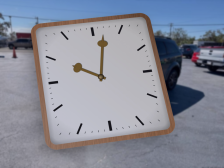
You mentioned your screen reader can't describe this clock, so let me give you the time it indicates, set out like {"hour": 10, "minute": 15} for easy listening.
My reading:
{"hour": 10, "minute": 2}
